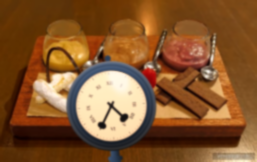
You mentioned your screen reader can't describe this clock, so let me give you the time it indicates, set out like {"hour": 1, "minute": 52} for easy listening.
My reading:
{"hour": 4, "minute": 35}
